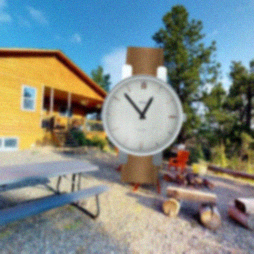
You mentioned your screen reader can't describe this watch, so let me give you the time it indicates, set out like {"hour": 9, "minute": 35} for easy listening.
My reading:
{"hour": 12, "minute": 53}
